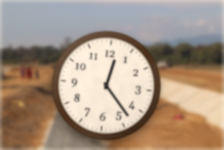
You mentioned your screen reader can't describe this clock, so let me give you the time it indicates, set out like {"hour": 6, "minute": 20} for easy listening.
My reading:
{"hour": 12, "minute": 23}
